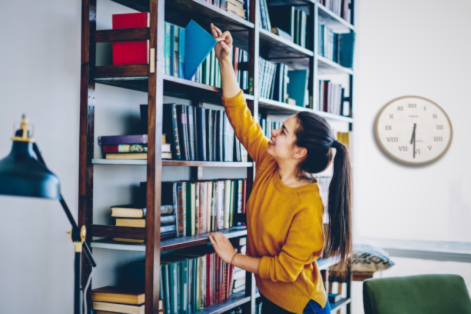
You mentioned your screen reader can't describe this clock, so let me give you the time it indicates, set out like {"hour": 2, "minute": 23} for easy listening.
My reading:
{"hour": 6, "minute": 31}
